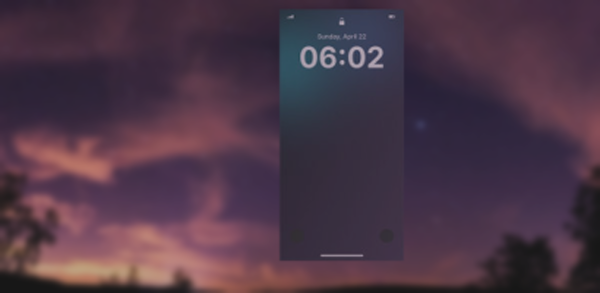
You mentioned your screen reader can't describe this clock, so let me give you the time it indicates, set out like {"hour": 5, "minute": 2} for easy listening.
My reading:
{"hour": 6, "minute": 2}
